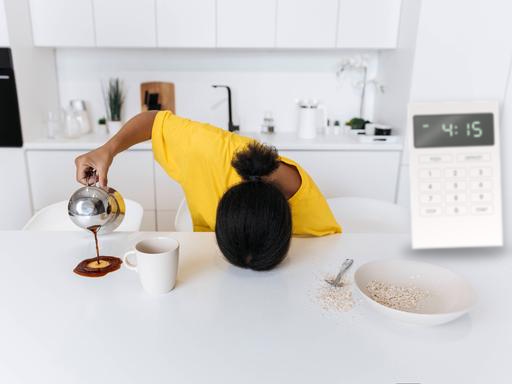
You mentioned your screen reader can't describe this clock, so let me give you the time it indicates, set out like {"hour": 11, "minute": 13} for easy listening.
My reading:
{"hour": 4, "minute": 15}
